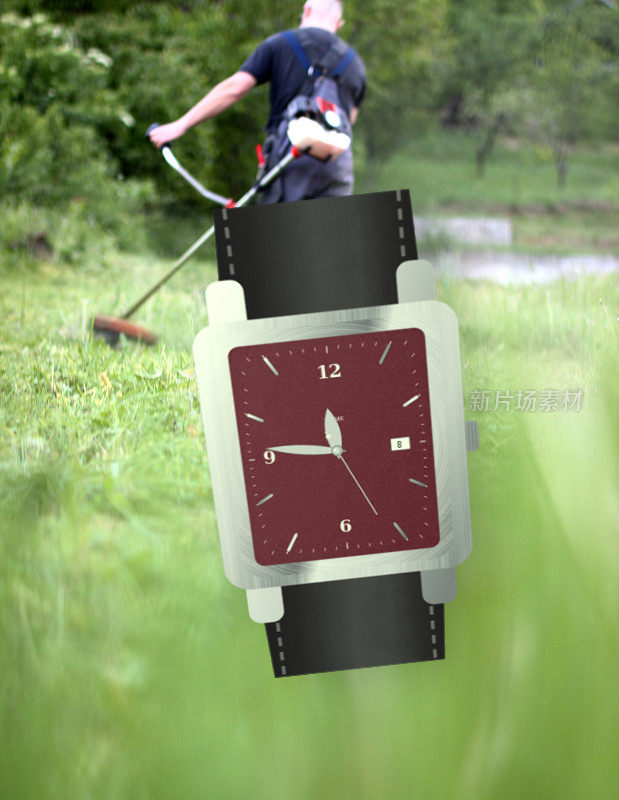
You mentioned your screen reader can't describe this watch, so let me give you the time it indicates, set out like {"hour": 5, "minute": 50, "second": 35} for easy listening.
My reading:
{"hour": 11, "minute": 46, "second": 26}
